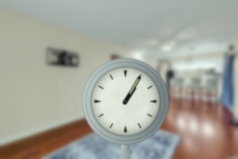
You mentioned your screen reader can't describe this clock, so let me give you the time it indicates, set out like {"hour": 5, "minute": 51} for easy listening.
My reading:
{"hour": 1, "minute": 5}
